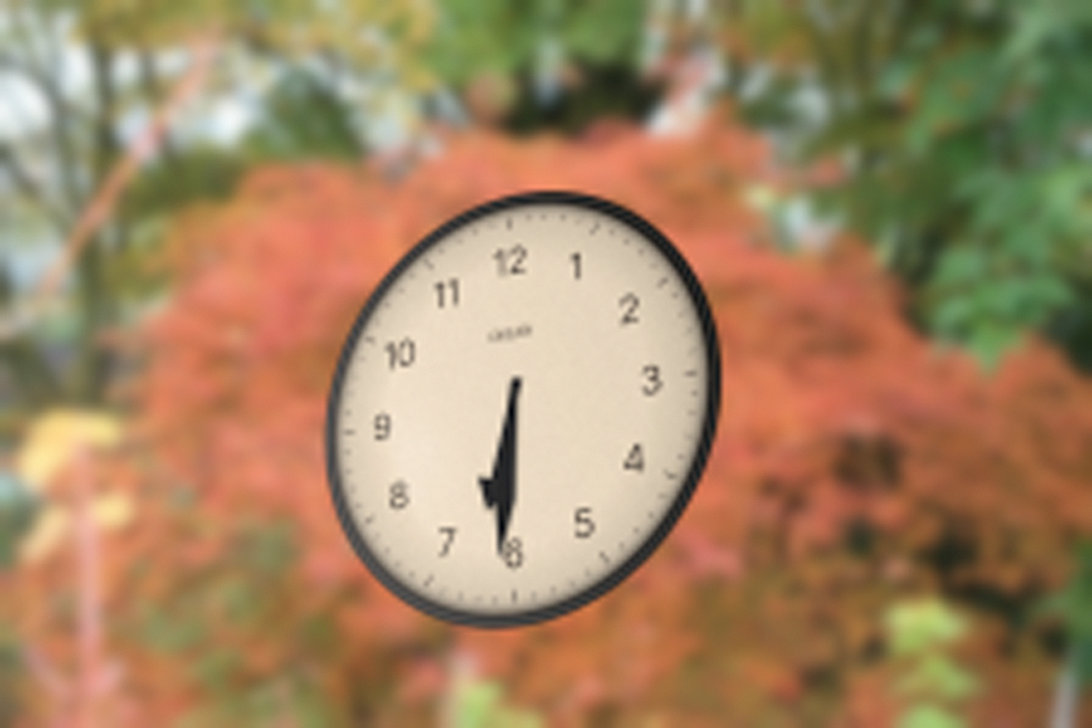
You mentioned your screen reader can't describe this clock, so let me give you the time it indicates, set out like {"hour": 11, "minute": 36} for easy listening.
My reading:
{"hour": 6, "minute": 31}
